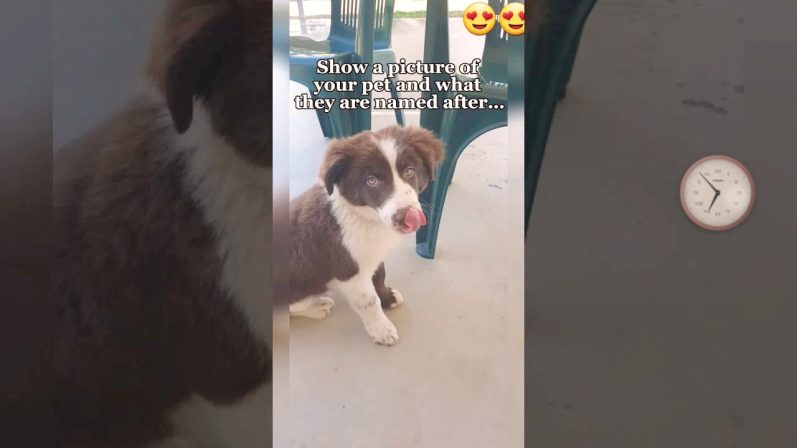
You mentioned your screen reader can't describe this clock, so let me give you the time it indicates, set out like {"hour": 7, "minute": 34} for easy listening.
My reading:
{"hour": 6, "minute": 53}
